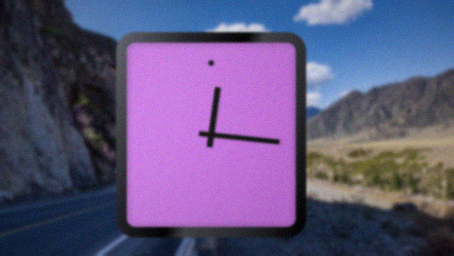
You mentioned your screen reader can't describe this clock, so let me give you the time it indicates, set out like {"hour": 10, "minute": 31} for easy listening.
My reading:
{"hour": 12, "minute": 16}
